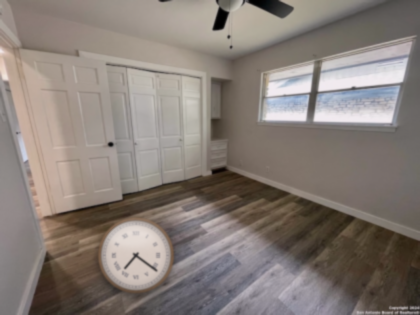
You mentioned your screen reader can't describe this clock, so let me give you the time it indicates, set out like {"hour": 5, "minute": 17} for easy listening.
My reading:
{"hour": 7, "minute": 21}
